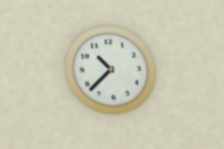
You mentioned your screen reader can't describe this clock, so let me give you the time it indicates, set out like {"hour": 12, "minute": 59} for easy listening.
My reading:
{"hour": 10, "minute": 38}
